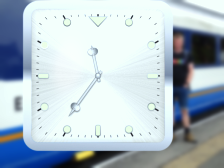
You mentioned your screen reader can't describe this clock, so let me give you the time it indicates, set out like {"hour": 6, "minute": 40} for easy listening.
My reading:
{"hour": 11, "minute": 36}
